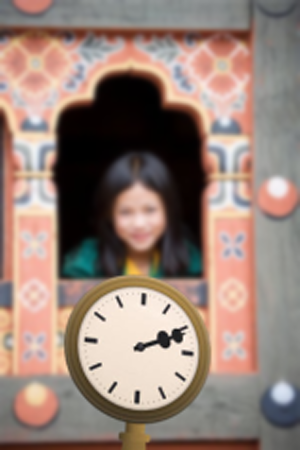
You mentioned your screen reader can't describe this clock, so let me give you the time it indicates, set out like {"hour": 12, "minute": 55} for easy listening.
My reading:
{"hour": 2, "minute": 11}
